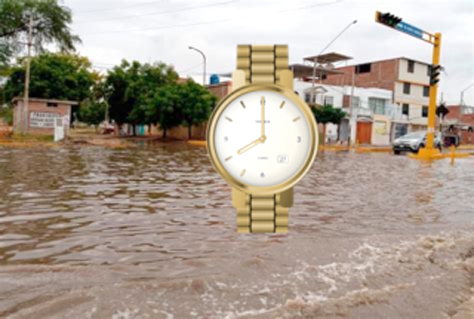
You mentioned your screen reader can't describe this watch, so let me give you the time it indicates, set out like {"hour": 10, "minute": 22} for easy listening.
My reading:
{"hour": 8, "minute": 0}
